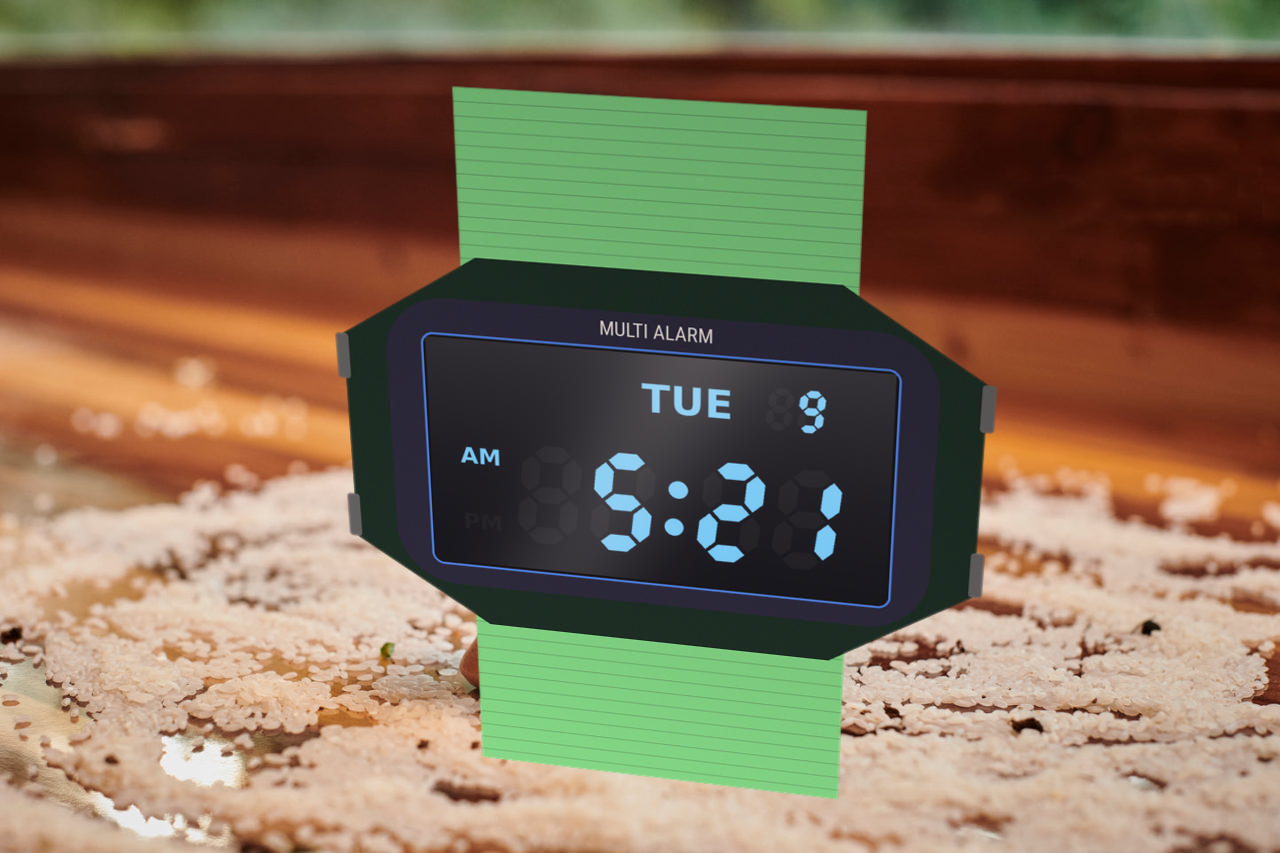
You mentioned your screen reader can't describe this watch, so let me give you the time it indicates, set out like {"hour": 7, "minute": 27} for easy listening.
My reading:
{"hour": 5, "minute": 21}
